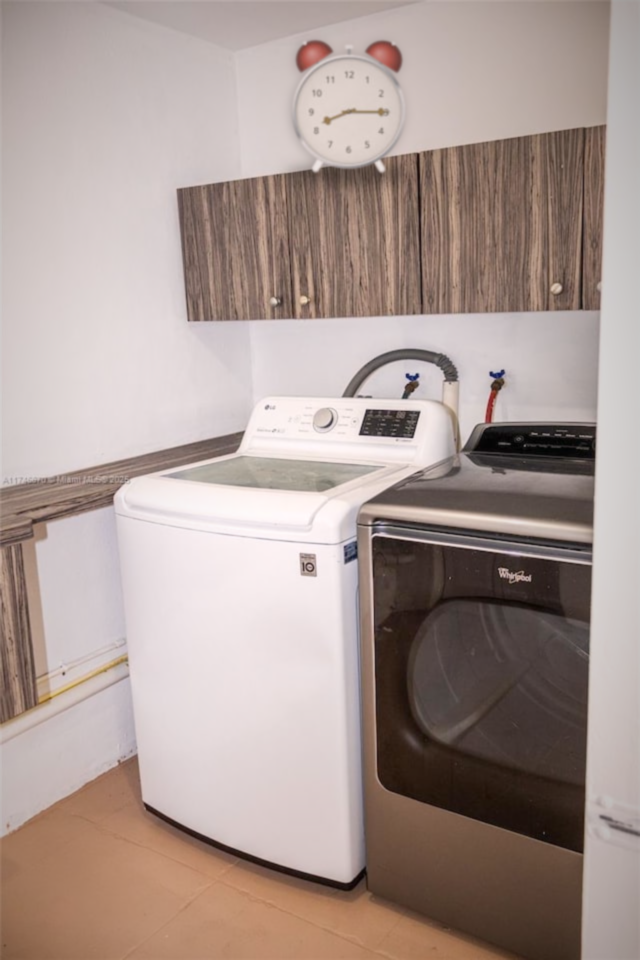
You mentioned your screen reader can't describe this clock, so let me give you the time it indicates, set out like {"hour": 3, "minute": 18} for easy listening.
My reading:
{"hour": 8, "minute": 15}
